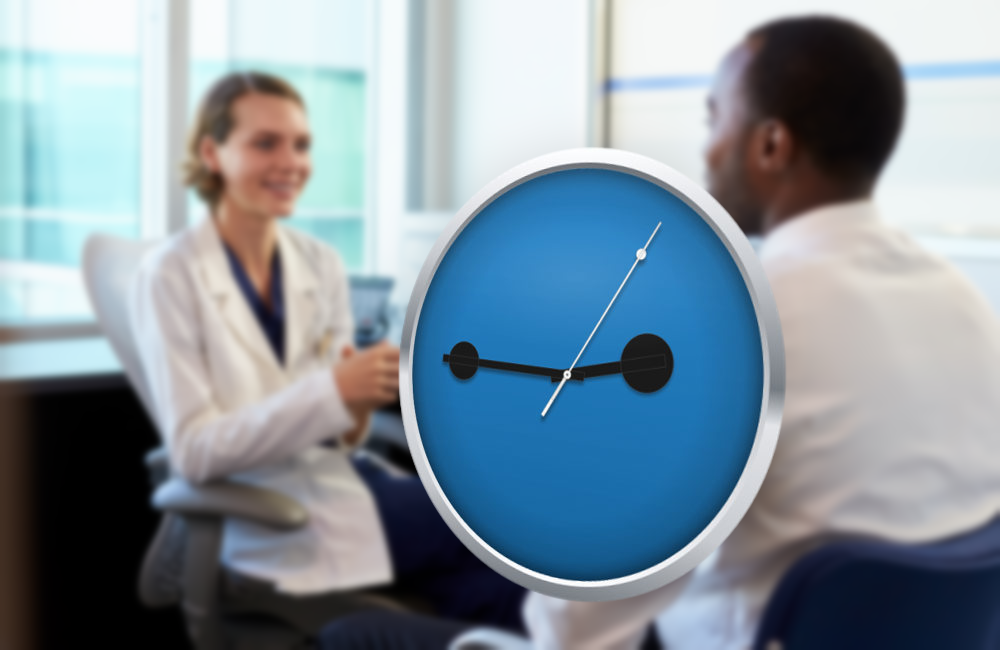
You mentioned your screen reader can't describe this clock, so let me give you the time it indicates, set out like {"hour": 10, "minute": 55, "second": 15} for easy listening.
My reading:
{"hour": 2, "minute": 46, "second": 6}
